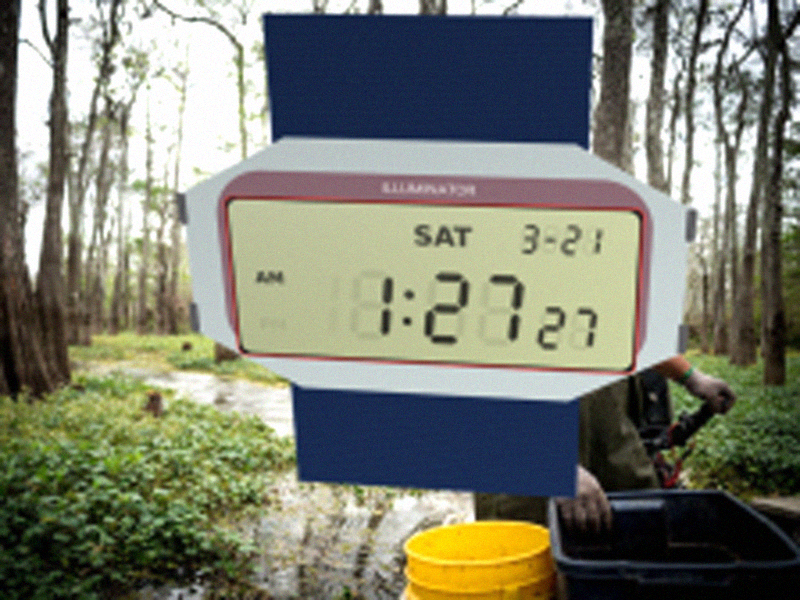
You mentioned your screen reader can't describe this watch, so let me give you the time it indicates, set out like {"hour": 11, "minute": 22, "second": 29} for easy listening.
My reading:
{"hour": 1, "minute": 27, "second": 27}
